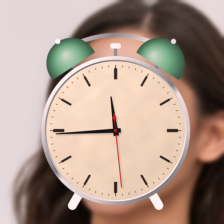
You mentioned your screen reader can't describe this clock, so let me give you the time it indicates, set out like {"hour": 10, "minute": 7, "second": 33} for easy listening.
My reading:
{"hour": 11, "minute": 44, "second": 29}
